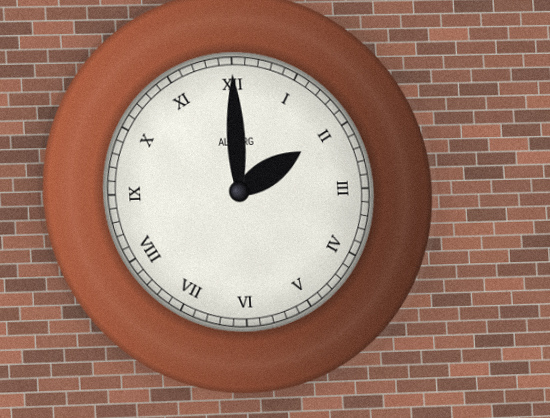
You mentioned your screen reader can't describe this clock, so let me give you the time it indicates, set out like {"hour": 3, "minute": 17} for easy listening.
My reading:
{"hour": 2, "minute": 0}
